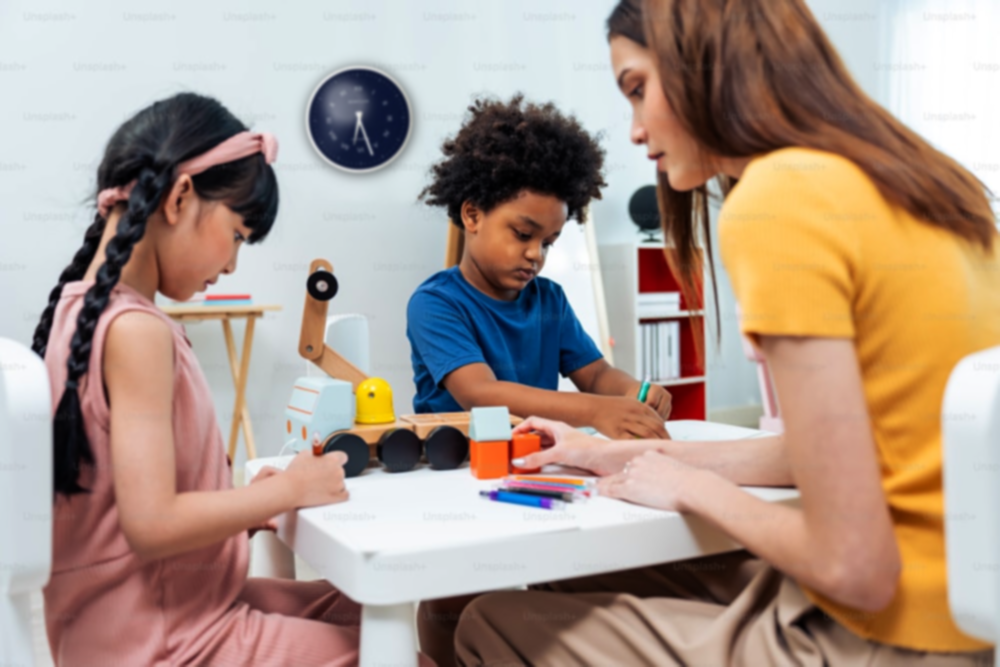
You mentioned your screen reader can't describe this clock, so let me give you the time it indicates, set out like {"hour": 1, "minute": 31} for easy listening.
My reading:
{"hour": 6, "minute": 27}
